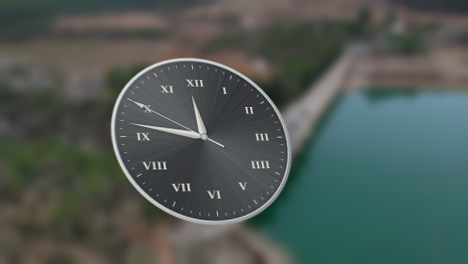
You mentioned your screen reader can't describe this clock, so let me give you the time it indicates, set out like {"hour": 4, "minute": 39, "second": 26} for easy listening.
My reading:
{"hour": 11, "minute": 46, "second": 50}
